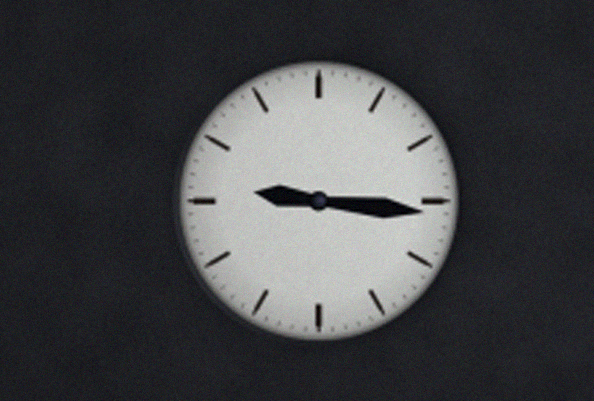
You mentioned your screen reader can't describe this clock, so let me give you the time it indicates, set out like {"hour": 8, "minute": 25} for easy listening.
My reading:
{"hour": 9, "minute": 16}
